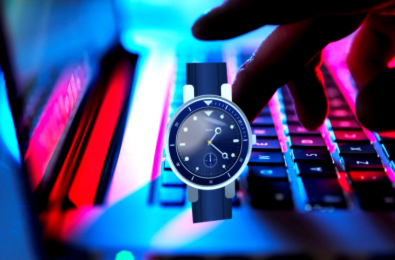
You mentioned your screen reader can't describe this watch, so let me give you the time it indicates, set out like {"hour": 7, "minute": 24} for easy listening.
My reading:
{"hour": 1, "minute": 22}
